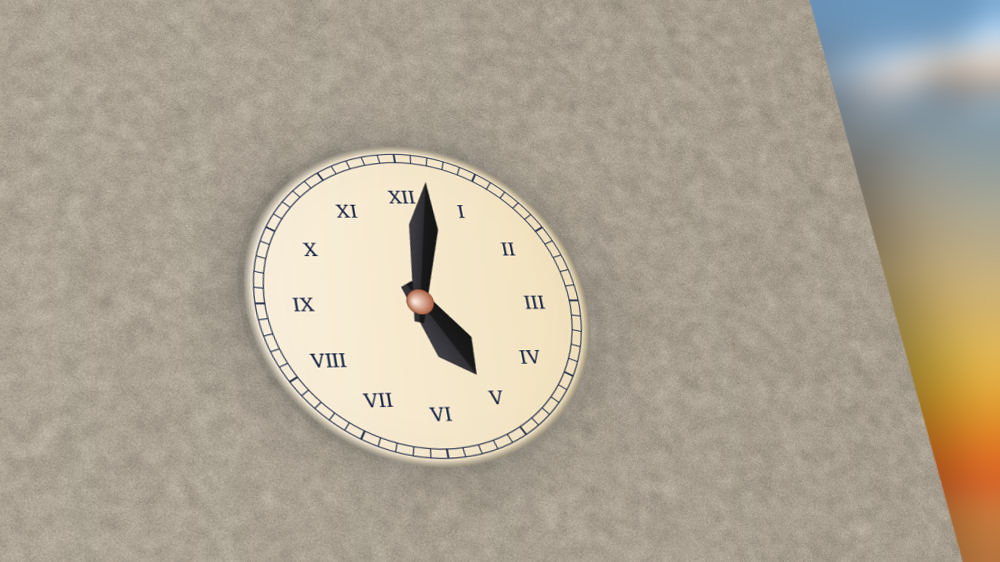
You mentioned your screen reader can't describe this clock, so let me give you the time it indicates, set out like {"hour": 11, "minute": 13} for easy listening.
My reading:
{"hour": 5, "minute": 2}
